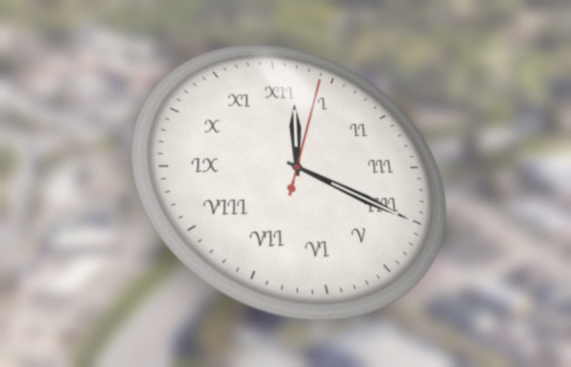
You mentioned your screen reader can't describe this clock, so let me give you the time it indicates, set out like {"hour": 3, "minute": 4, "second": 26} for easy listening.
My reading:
{"hour": 12, "minute": 20, "second": 4}
